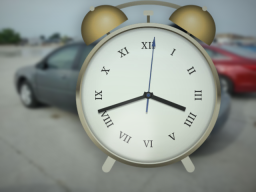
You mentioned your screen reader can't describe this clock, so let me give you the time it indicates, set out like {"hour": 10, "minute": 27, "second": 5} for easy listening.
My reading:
{"hour": 3, "minute": 42, "second": 1}
